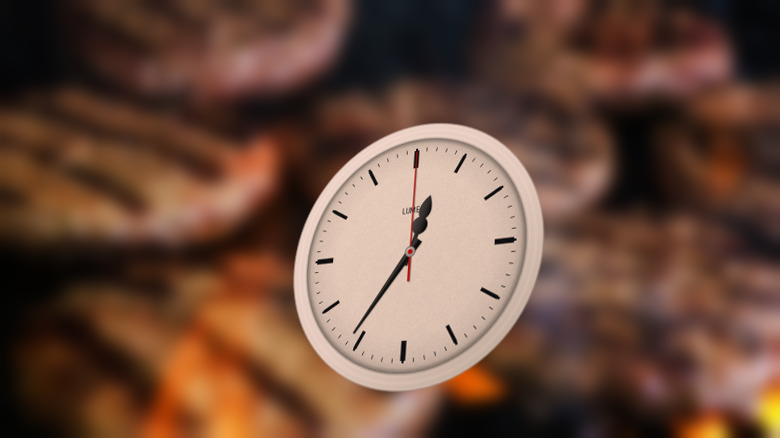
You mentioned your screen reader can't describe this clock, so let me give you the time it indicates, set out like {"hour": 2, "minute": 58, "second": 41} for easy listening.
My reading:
{"hour": 12, "minute": 36, "second": 0}
